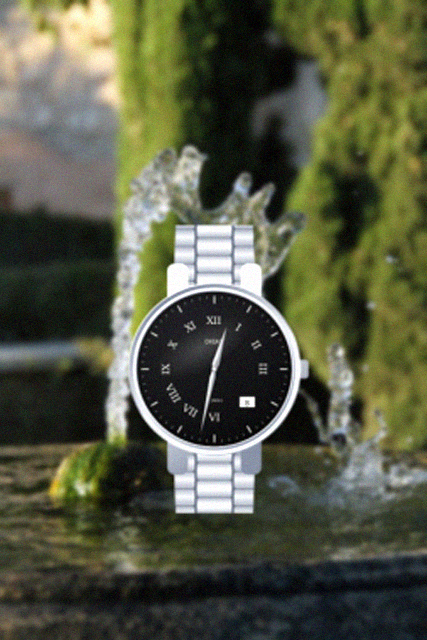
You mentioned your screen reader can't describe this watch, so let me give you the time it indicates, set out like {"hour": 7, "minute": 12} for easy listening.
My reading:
{"hour": 12, "minute": 32}
